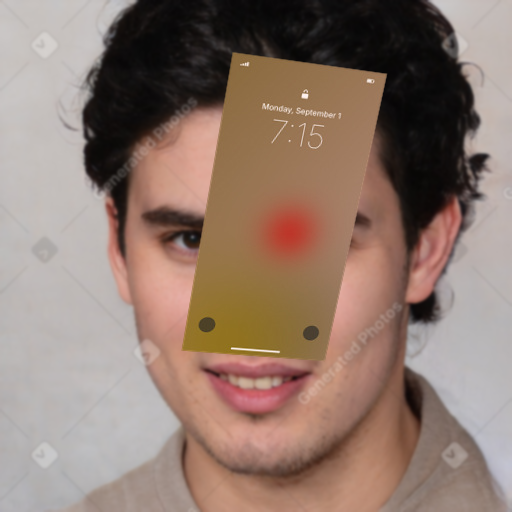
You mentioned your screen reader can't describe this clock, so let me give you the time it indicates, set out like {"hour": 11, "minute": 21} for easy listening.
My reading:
{"hour": 7, "minute": 15}
